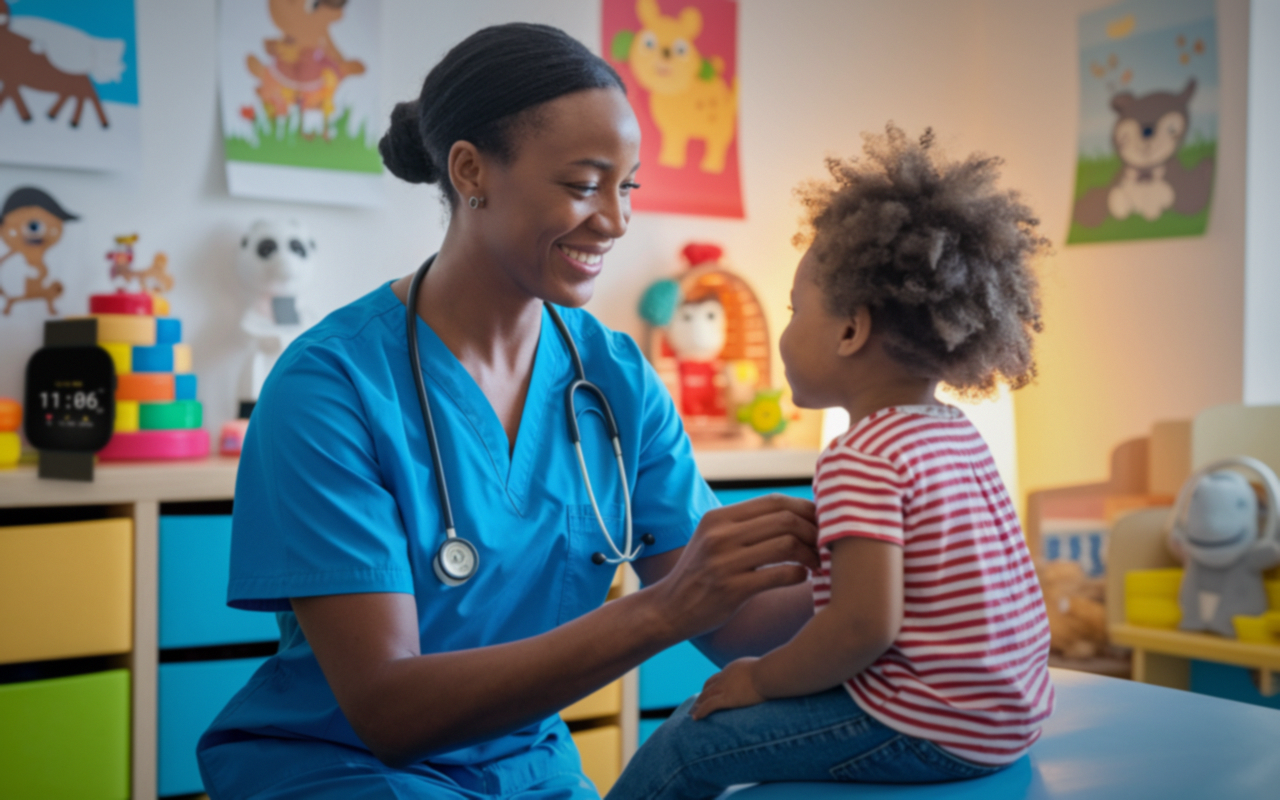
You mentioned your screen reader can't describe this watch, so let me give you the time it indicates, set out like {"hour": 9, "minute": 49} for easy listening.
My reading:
{"hour": 11, "minute": 6}
